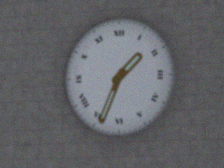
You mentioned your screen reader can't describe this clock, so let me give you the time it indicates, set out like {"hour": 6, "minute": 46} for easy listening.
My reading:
{"hour": 1, "minute": 34}
